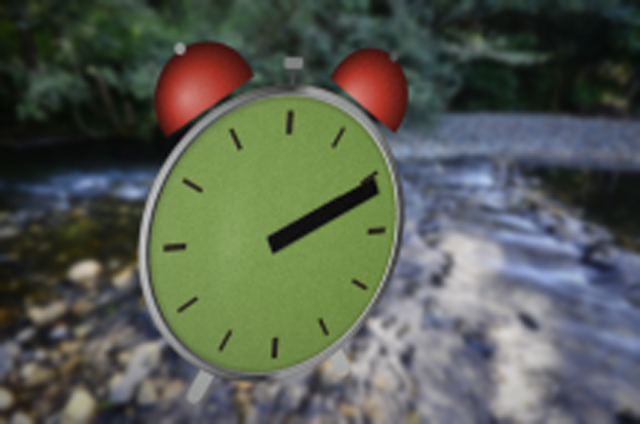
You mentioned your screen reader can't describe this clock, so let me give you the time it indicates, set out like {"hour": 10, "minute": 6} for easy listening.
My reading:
{"hour": 2, "minute": 11}
